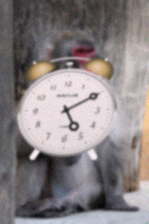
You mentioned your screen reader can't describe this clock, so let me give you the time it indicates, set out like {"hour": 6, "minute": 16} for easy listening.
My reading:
{"hour": 5, "minute": 10}
